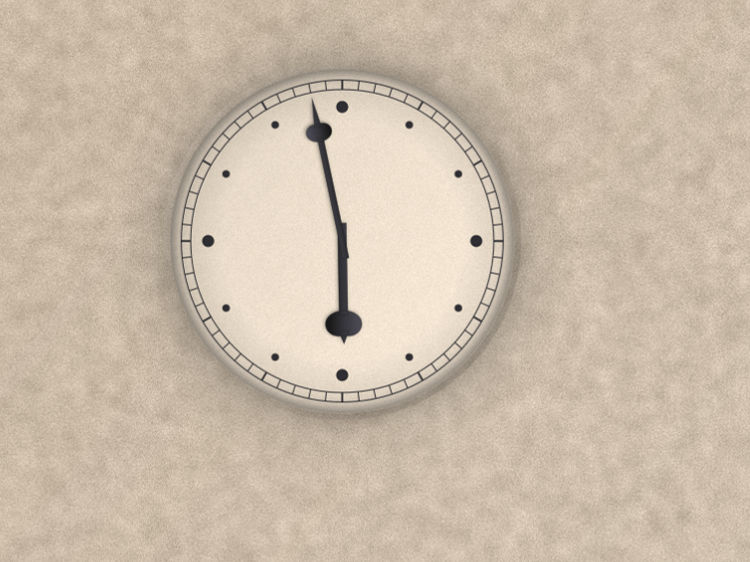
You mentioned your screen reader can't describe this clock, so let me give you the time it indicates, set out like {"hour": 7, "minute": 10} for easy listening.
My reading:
{"hour": 5, "minute": 58}
